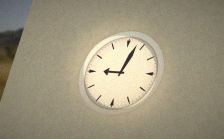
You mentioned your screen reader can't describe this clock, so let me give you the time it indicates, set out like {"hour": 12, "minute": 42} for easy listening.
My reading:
{"hour": 9, "minute": 3}
